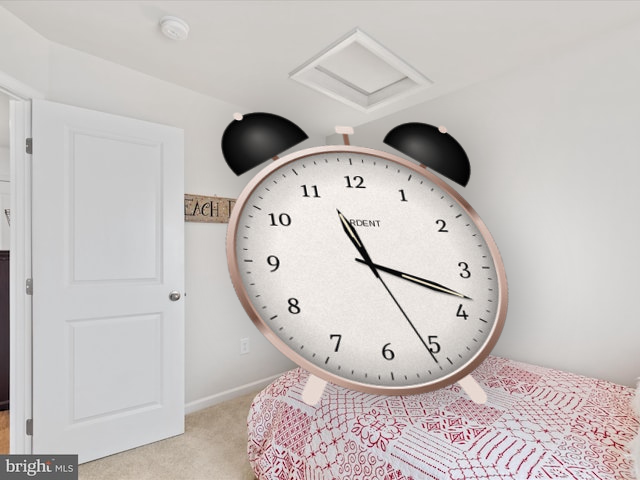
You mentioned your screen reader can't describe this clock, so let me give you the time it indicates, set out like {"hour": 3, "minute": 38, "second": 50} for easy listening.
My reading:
{"hour": 11, "minute": 18, "second": 26}
